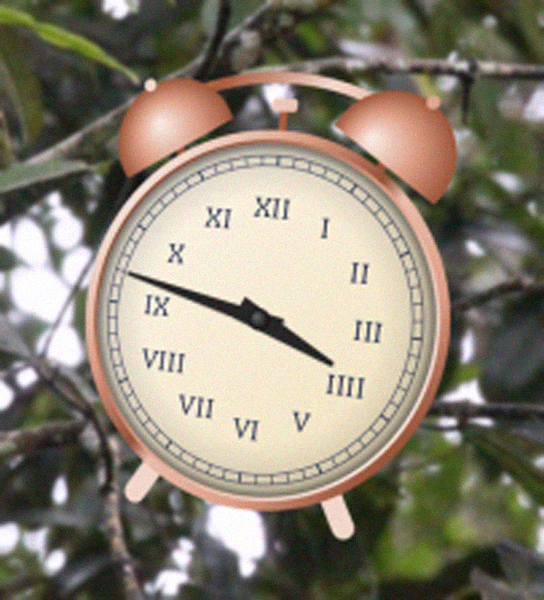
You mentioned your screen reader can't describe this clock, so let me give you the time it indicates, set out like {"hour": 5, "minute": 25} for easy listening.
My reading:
{"hour": 3, "minute": 47}
